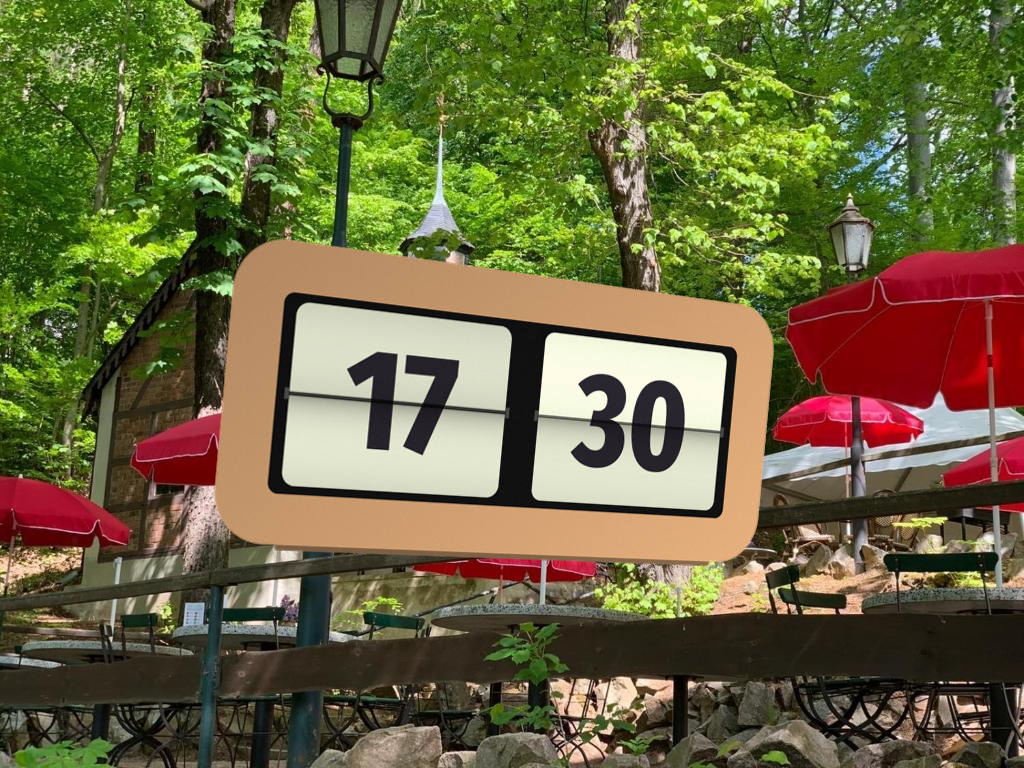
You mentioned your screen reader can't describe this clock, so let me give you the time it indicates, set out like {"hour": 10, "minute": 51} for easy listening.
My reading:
{"hour": 17, "minute": 30}
